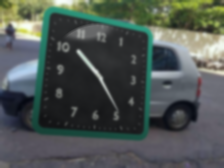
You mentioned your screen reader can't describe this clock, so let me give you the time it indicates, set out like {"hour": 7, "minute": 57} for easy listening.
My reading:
{"hour": 10, "minute": 24}
